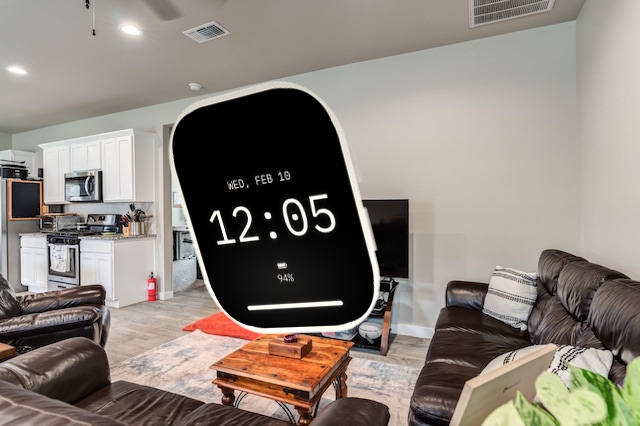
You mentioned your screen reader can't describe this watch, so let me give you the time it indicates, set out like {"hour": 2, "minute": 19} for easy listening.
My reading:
{"hour": 12, "minute": 5}
